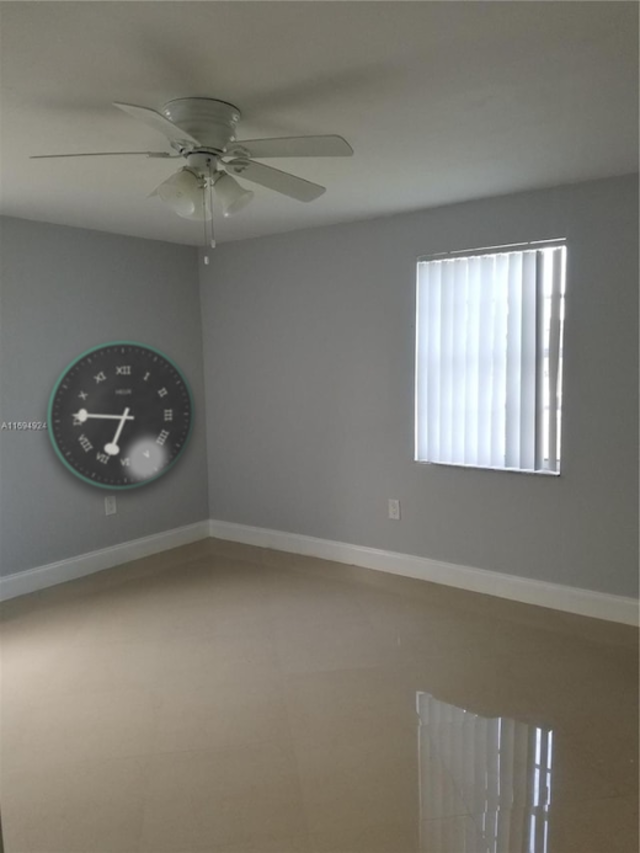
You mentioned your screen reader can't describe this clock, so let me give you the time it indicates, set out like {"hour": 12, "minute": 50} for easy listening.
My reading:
{"hour": 6, "minute": 46}
